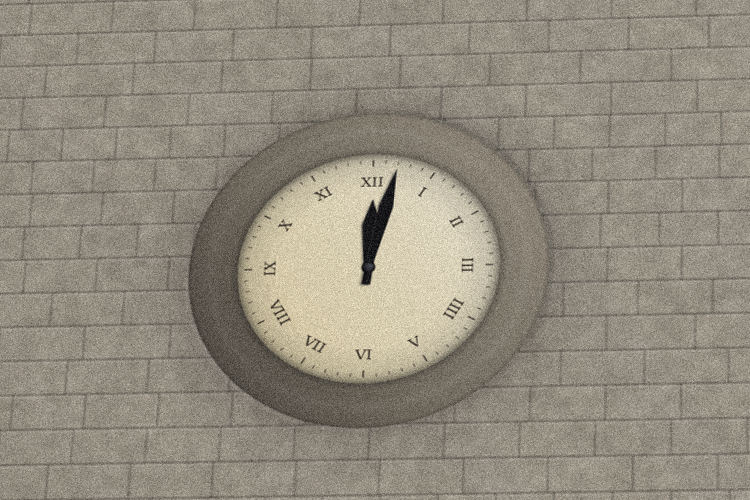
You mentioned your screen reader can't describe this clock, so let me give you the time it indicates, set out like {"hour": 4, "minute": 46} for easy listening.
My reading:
{"hour": 12, "minute": 2}
